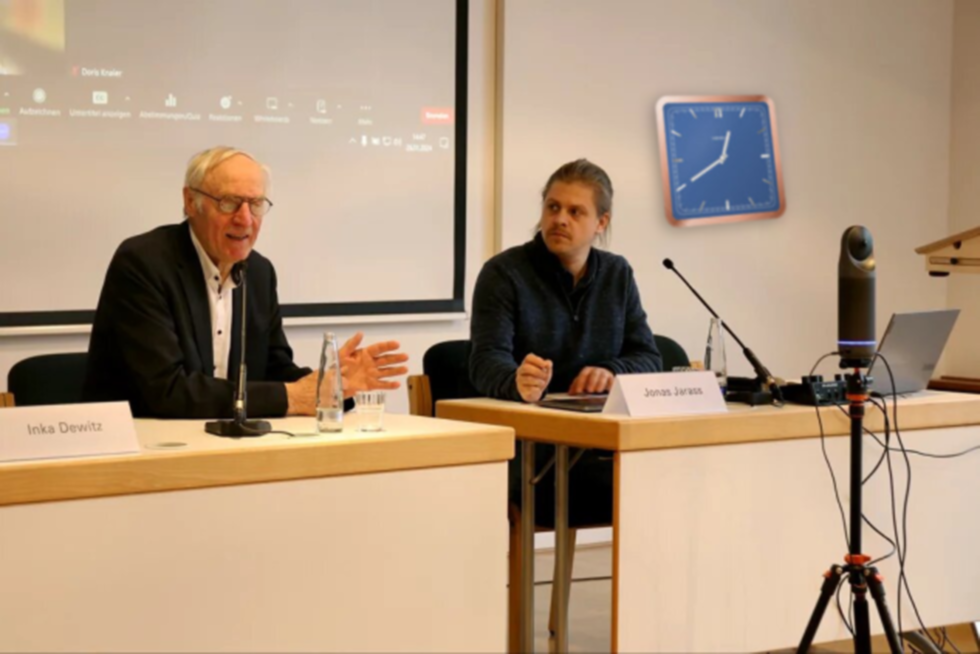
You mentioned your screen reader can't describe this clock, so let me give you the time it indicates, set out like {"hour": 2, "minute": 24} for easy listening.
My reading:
{"hour": 12, "minute": 40}
